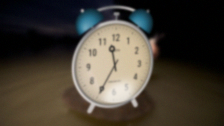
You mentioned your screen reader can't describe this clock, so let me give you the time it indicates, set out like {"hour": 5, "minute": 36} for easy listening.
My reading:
{"hour": 11, "minute": 35}
